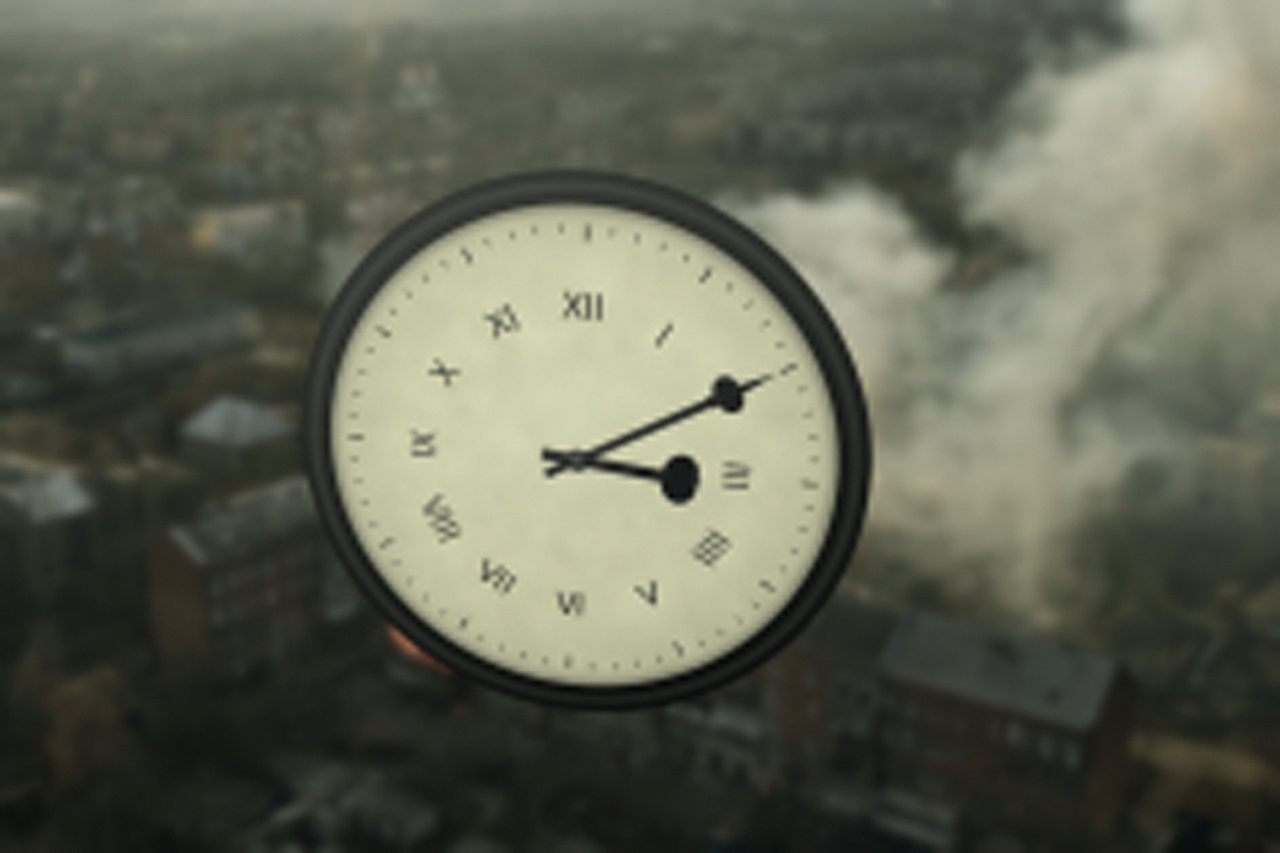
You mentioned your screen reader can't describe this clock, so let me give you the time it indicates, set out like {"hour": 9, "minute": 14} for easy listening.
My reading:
{"hour": 3, "minute": 10}
